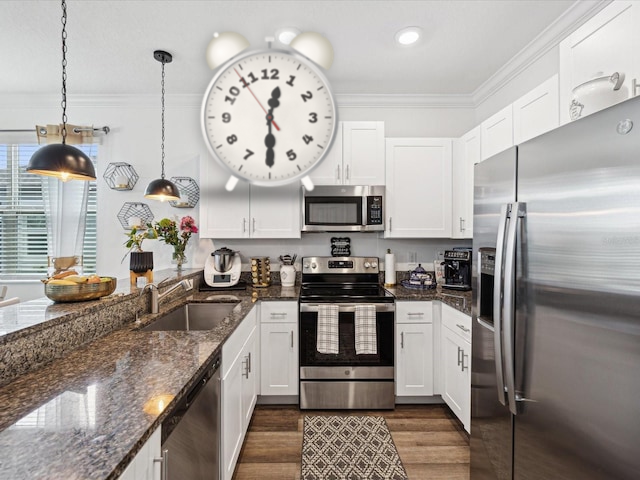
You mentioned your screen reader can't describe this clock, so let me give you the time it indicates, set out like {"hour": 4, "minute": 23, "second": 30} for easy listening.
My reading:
{"hour": 12, "minute": 29, "second": 54}
